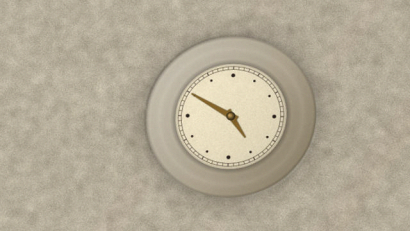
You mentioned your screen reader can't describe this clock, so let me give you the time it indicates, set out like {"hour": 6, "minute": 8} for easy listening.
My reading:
{"hour": 4, "minute": 50}
